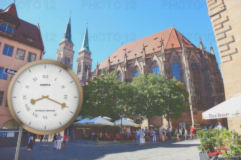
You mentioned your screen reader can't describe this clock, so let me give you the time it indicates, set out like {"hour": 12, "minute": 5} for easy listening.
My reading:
{"hour": 8, "minute": 19}
